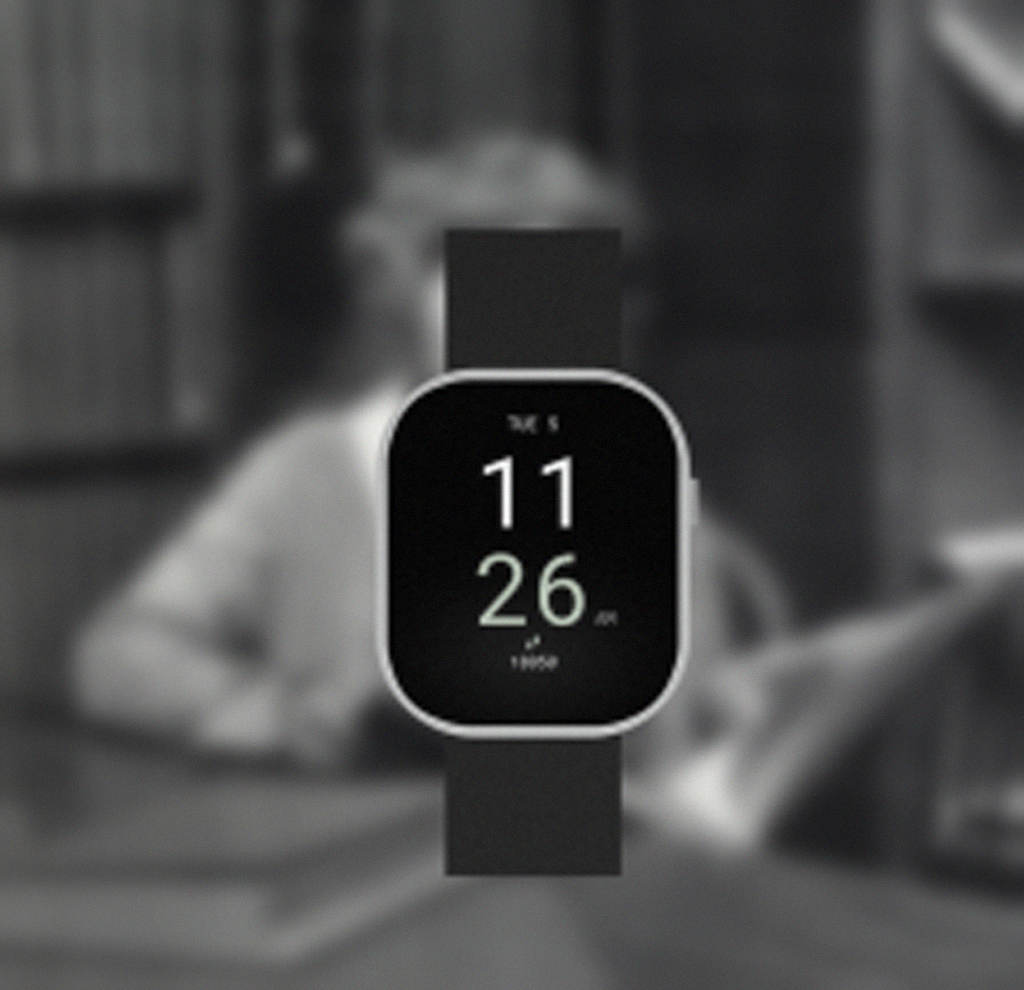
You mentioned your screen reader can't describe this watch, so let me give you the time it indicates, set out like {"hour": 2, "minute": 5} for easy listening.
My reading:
{"hour": 11, "minute": 26}
